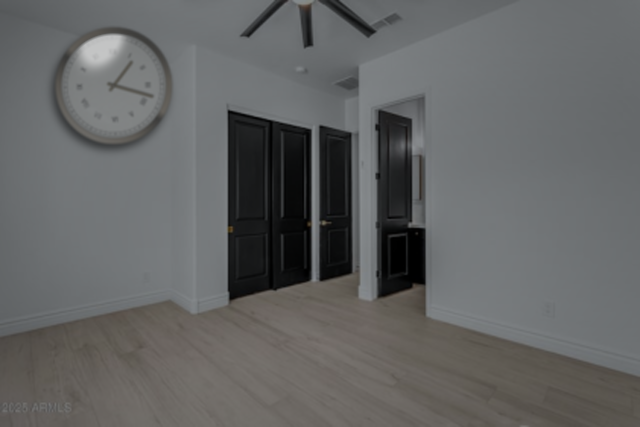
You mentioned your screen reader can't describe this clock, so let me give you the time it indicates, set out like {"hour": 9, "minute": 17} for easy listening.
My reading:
{"hour": 1, "minute": 18}
